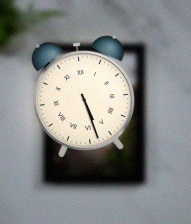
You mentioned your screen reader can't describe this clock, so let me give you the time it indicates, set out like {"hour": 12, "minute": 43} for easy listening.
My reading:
{"hour": 5, "minute": 28}
